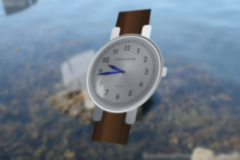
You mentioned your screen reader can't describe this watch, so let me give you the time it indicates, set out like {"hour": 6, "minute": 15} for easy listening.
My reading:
{"hour": 9, "minute": 44}
